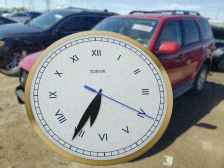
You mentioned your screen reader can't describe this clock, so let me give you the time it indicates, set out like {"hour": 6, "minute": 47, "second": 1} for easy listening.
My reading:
{"hour": 6, "minute": 35, "second": 20}
